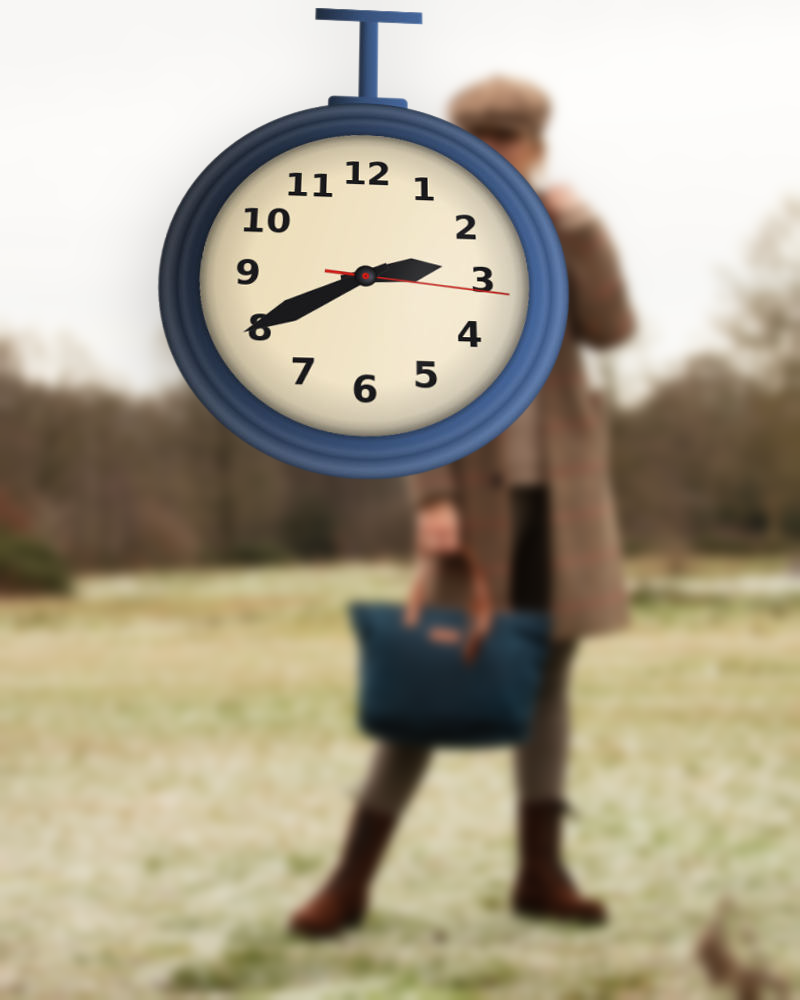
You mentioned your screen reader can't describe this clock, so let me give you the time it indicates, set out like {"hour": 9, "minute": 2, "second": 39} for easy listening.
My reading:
{"hour": 2, "minute": 40, "second": 16}
